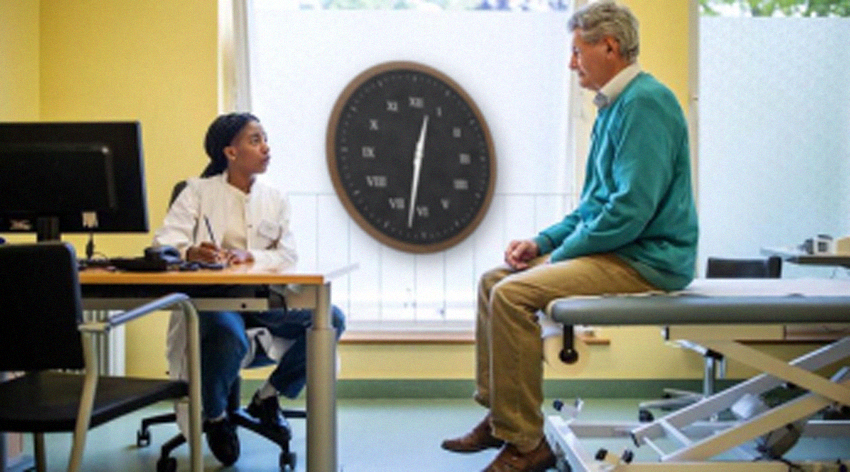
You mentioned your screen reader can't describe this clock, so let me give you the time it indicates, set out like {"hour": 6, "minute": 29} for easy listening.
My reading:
{"hour": 12, "minute": 32}
